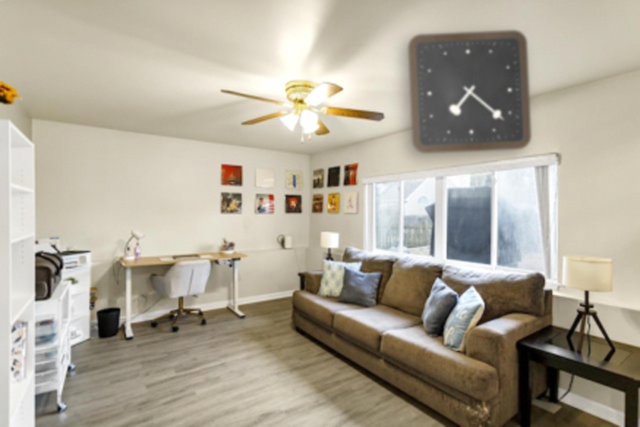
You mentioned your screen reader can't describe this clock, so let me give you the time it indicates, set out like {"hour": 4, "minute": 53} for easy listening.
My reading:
{"hour": 7, "minute": 22}
